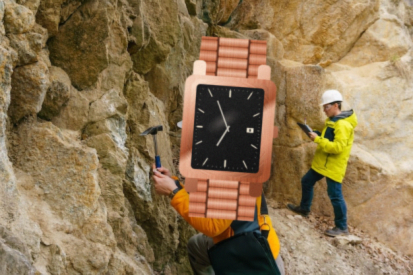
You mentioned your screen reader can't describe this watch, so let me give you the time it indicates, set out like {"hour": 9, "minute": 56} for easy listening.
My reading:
{"hour": 6, "minute": 56}
